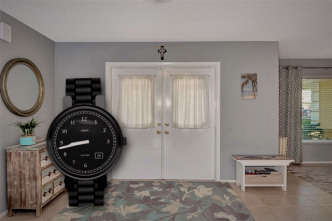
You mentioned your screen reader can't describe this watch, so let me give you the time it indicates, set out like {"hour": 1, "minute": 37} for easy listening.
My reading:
{"hour": 8, "minute": 43}
